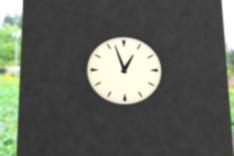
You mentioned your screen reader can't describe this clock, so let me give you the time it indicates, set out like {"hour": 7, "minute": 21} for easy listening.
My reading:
{"hour": 12, "minute": 57}
